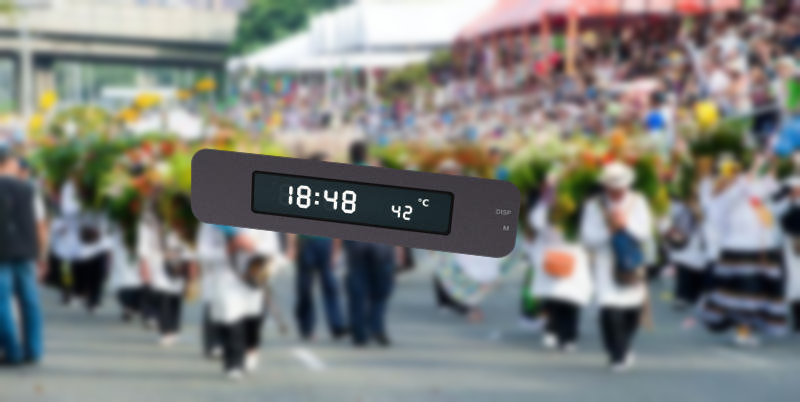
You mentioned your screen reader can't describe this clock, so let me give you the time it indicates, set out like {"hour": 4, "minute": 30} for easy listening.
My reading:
{"hour": 18, "minute": 48}
